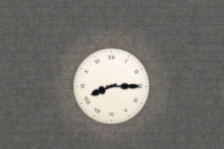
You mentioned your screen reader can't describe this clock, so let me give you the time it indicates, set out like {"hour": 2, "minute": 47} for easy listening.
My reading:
{"hour": 8, "minute": 15}
